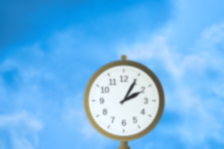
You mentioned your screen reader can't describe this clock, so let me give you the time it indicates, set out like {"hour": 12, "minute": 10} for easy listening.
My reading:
{"hour": 2, "minute": 5}
